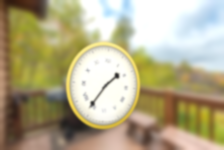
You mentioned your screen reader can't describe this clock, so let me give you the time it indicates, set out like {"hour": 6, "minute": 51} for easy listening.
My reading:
{"hour": 1, "minute": 36}
